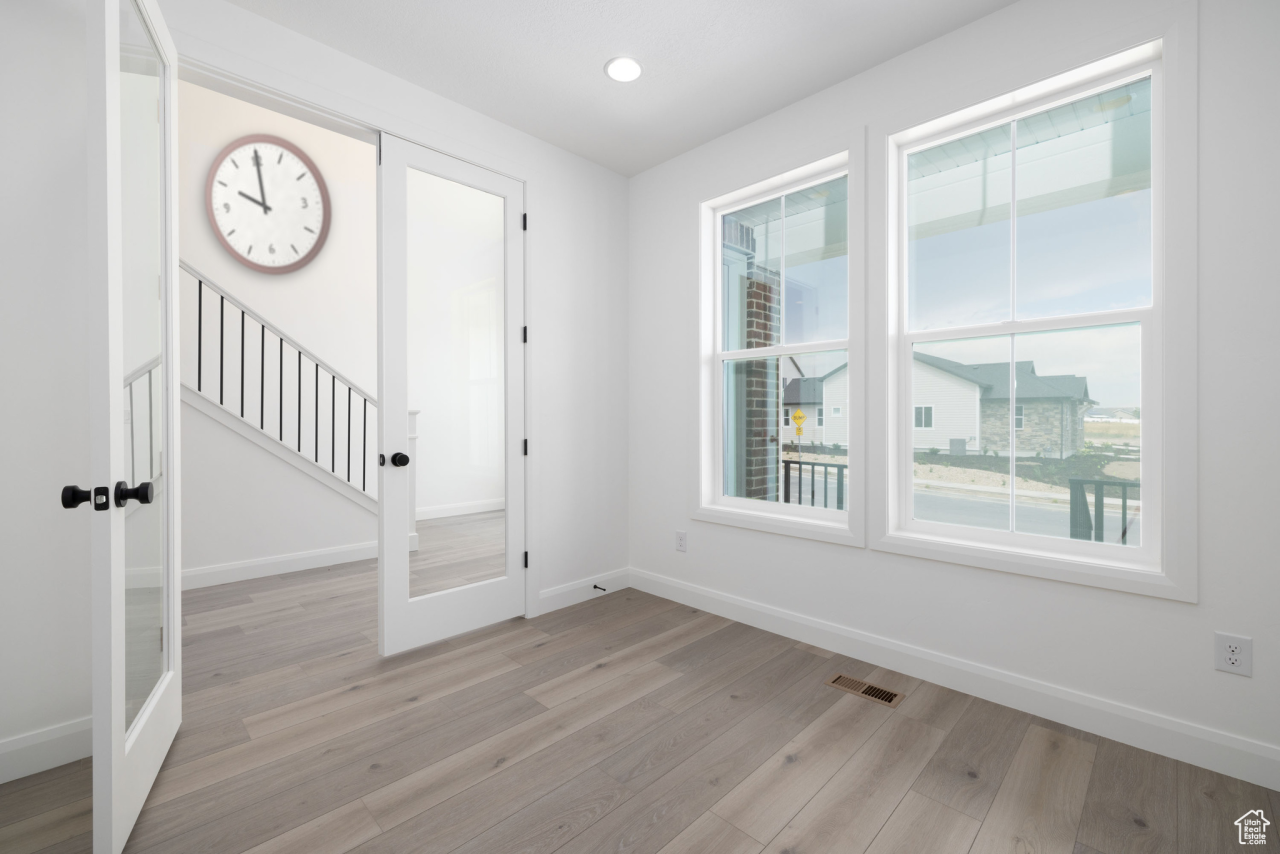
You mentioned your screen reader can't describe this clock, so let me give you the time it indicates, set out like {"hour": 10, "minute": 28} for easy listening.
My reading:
{"hour": 10, "minute": 0}
